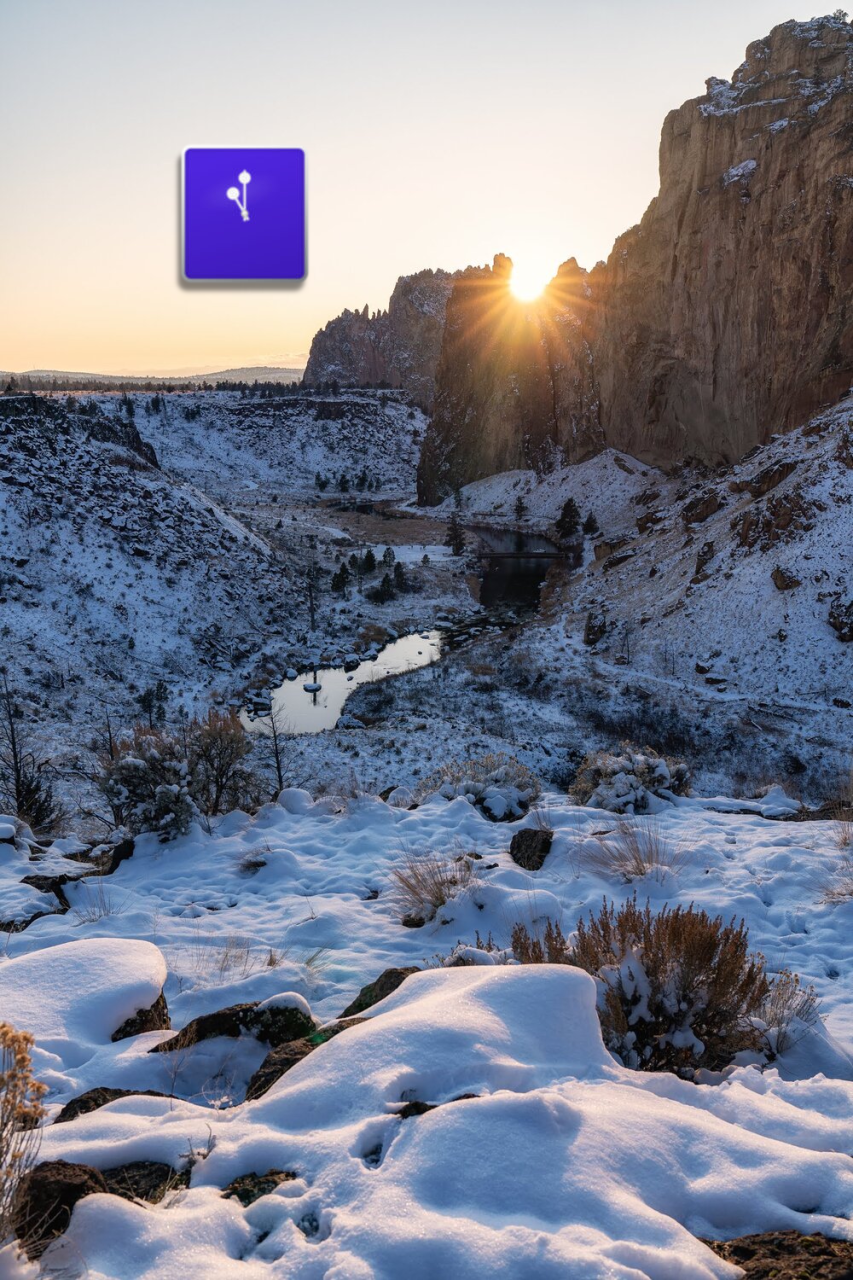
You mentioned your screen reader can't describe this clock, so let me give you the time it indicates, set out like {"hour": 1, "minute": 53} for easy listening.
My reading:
{"hour": 11, "minute": 0}
